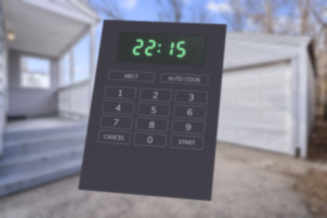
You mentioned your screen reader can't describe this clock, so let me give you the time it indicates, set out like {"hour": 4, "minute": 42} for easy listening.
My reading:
{"hour": 22, "minute": 15}
